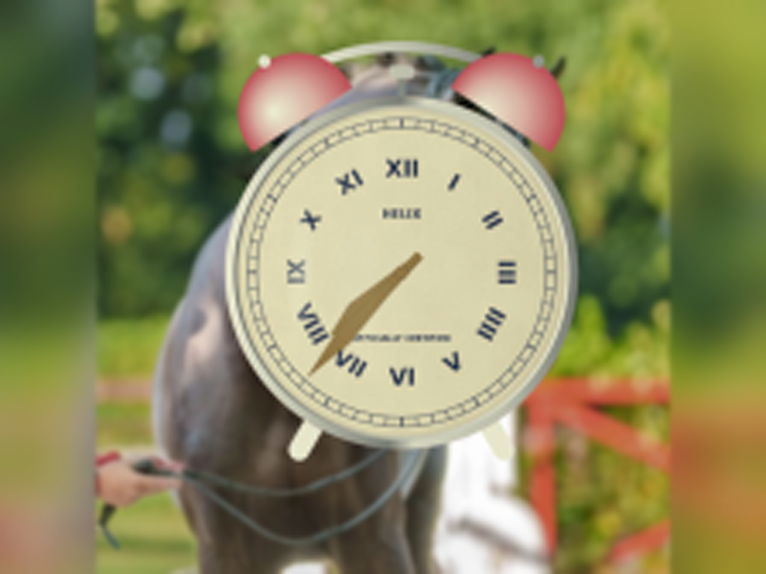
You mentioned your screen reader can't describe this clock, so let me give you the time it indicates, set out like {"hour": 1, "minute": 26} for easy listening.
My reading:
{"hour": 7, "minute": 37}
